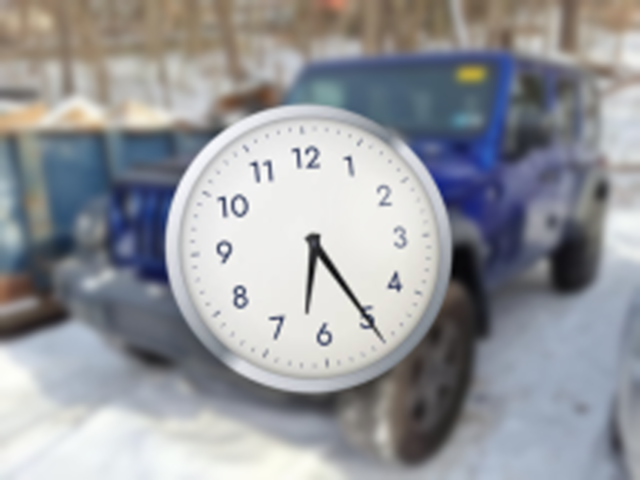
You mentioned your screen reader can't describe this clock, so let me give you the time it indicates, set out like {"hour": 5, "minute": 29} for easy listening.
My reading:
{"hour": 6, "minute": 25}
